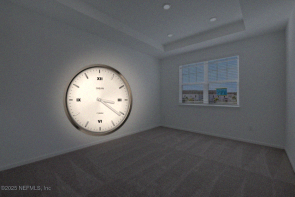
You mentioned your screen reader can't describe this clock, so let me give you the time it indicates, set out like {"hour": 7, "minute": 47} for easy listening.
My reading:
{"hour": 3, "minute": 21}
